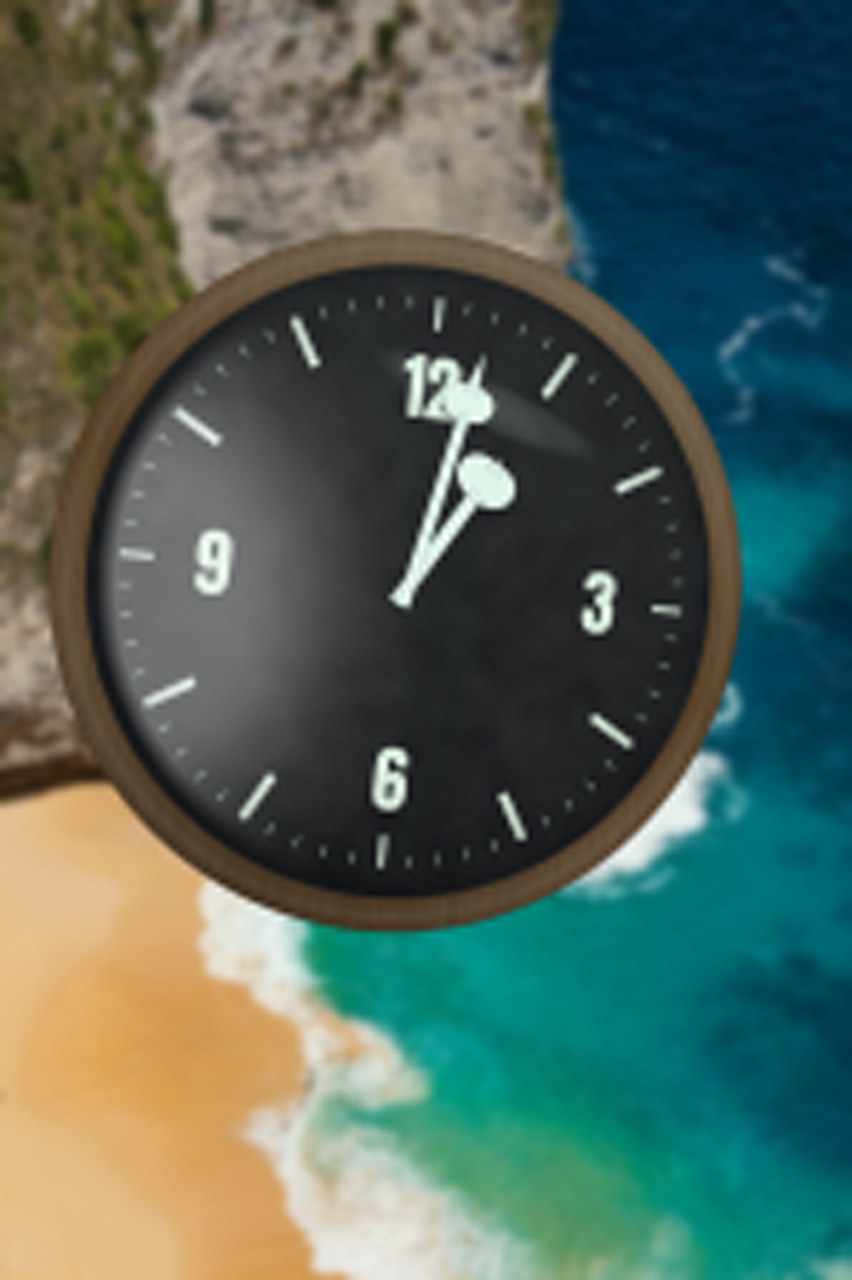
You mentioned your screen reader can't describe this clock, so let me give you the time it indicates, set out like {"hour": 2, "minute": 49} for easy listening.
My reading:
{"hour": 1, "minute": 2}
